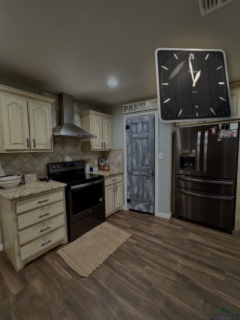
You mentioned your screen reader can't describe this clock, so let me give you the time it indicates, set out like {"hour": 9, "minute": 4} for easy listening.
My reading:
{"hour": 12, "minute": 59}
